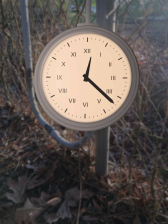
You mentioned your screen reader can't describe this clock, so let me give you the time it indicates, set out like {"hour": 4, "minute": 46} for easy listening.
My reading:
{"hour": 12, "minute": 22}
